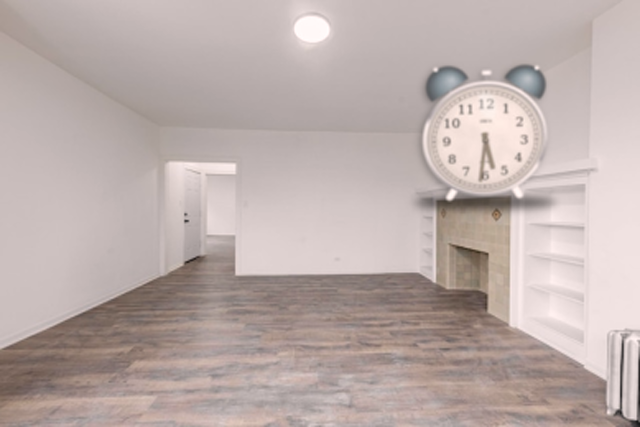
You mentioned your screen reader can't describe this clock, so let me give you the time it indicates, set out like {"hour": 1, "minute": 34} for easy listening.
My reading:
{"hour": 5, "minute": 31}
